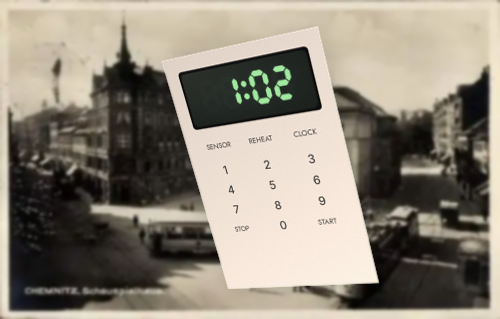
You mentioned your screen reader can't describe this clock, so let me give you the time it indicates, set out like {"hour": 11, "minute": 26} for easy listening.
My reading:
{"hour": 1, "minute": 2}
